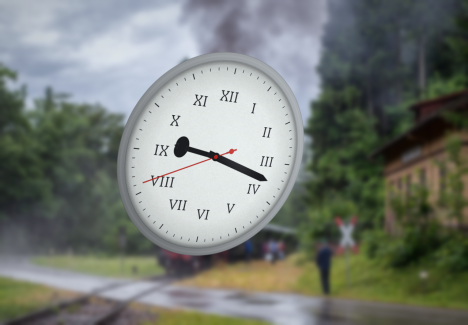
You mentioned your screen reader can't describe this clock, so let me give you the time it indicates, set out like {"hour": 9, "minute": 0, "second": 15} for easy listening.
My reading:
{"hour": 9, "minute": 17, "second": 41}
